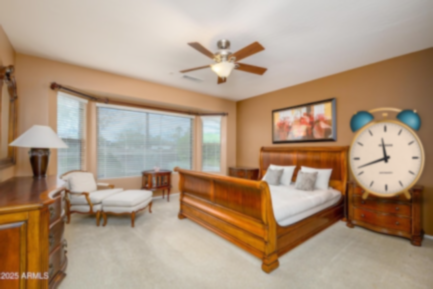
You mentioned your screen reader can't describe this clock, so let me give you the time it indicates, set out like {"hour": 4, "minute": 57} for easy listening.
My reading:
{"hour": 11, "minute": 42}
